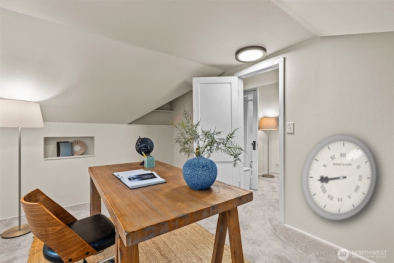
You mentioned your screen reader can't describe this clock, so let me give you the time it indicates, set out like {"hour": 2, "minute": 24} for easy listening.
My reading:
{"hour": 8, "minute": 44}
